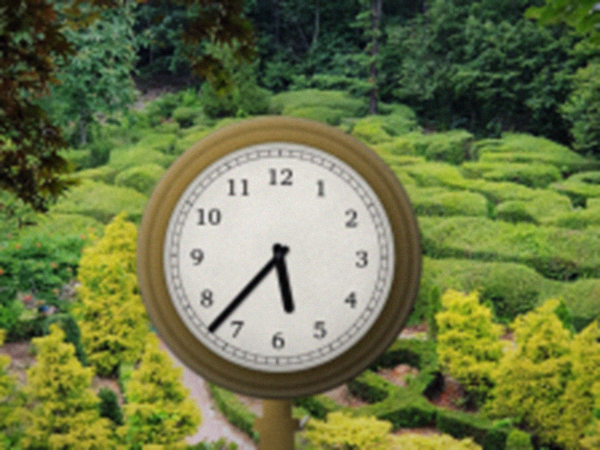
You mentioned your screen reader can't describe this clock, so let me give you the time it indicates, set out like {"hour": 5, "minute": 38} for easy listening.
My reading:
{"hour": 5, "minute": 37}
